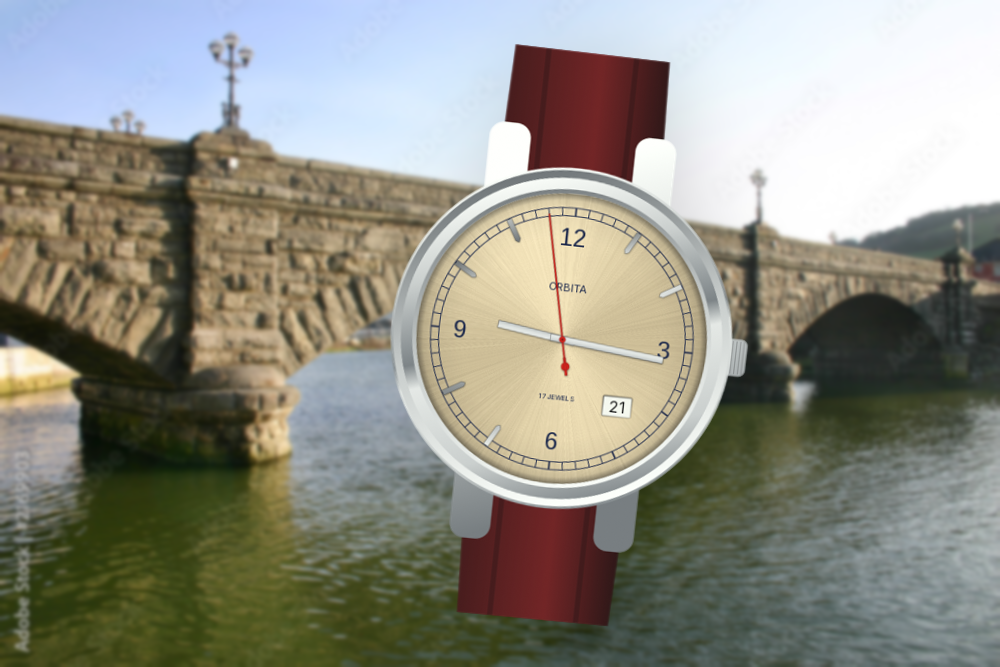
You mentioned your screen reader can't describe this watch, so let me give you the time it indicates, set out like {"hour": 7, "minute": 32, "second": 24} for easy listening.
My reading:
{"hour": 9, "minute": 15, "second": 58}
